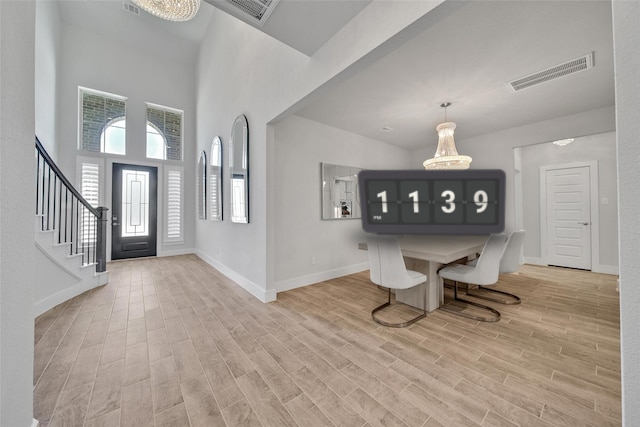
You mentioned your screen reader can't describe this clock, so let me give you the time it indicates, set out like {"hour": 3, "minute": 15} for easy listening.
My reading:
{"hour": 11, "minute": 39}
